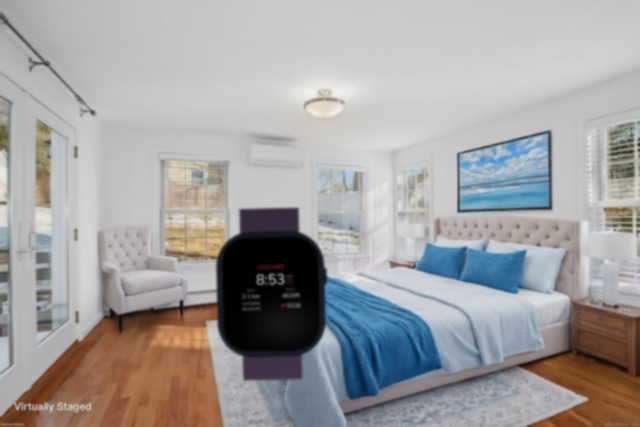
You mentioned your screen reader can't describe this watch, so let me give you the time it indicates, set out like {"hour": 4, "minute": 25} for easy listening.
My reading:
{"hour": 8, "minute": 53}
